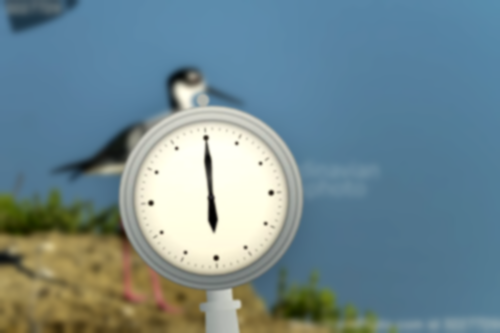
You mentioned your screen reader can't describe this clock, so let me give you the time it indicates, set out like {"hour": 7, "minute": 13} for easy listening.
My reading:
{"hour": 6, "minute": 0}
